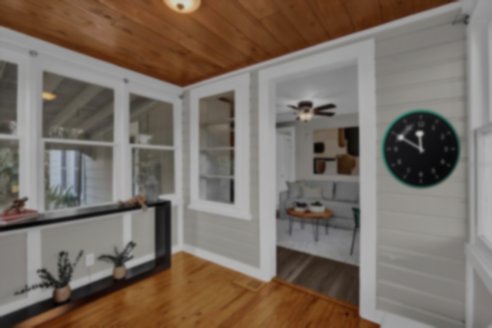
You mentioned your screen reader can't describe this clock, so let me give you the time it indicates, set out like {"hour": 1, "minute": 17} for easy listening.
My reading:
{"hour": 11, "minute": 50}
